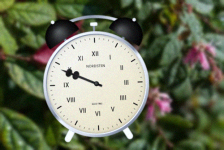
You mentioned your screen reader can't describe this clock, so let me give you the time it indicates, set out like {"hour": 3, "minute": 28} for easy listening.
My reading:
{"hour": 9, "minute": 49}
